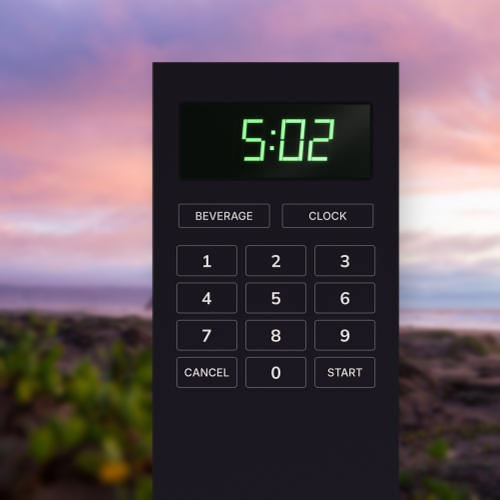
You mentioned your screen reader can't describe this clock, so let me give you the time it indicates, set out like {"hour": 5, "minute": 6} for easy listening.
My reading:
{"hour": 5, "minute": 2}
